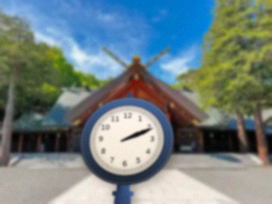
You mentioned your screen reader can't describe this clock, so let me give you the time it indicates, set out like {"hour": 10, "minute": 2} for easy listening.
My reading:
{"hour": 2, "minute": 11}
